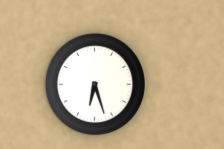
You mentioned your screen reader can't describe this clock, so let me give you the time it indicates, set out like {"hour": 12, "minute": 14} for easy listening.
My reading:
{"hour": 6, "minute": 27}
